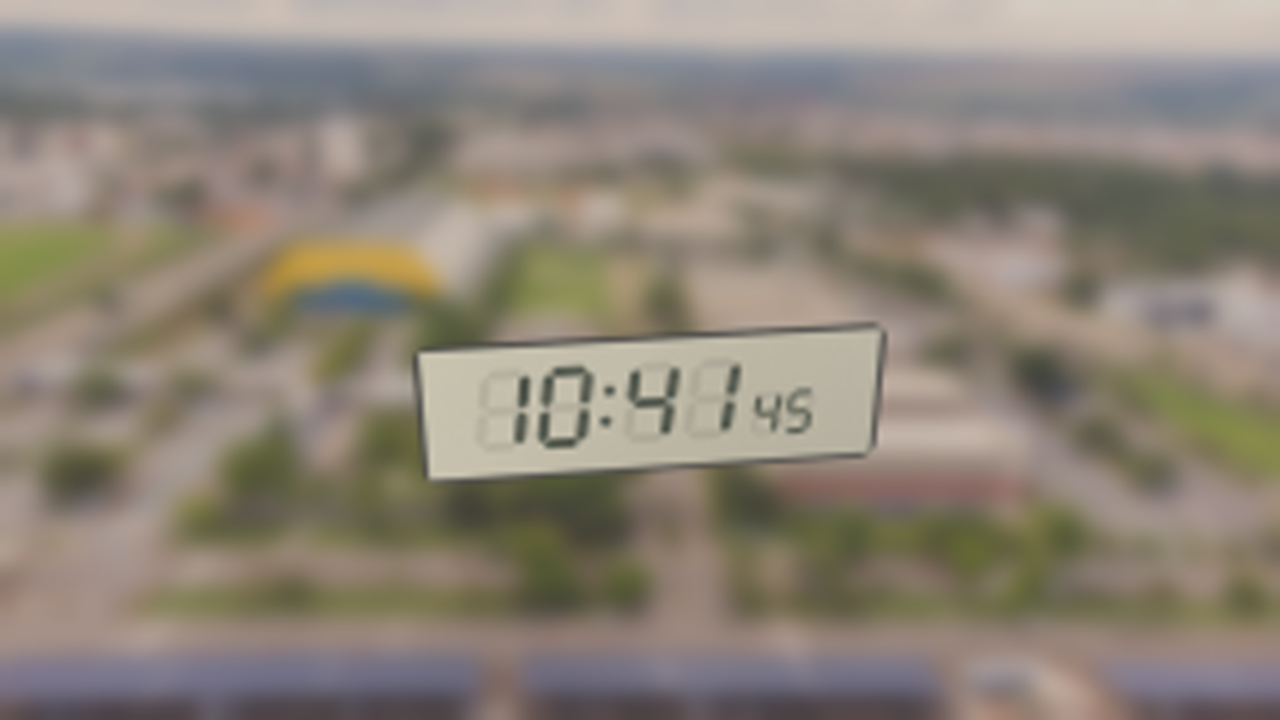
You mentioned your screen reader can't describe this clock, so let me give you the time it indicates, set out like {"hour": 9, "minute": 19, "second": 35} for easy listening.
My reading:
{"hour": 10, "minute": 41, "second": 45}
